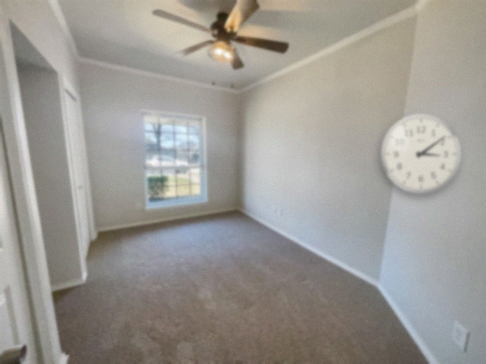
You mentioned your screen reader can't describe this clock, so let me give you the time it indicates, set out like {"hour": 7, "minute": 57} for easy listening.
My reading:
{"hour": 3, "minute": 9}
